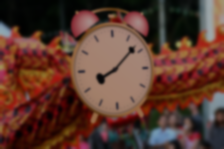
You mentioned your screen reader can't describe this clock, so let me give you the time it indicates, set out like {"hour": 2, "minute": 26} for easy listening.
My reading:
{"hour": 8, "minute": 8}
